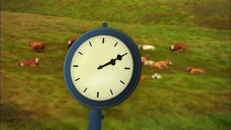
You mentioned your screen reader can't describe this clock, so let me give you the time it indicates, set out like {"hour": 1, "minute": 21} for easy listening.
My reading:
{"hour": 2, "minute": 10}
